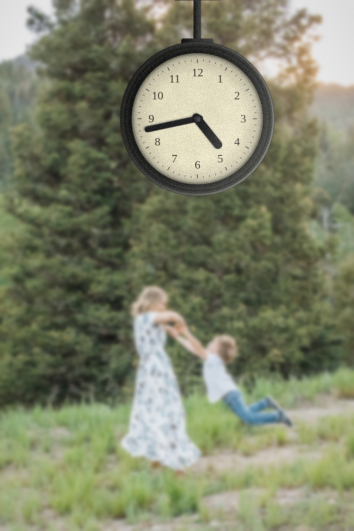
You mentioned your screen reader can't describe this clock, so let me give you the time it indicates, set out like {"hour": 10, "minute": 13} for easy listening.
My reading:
{"hour": 4, "minute": 43}
